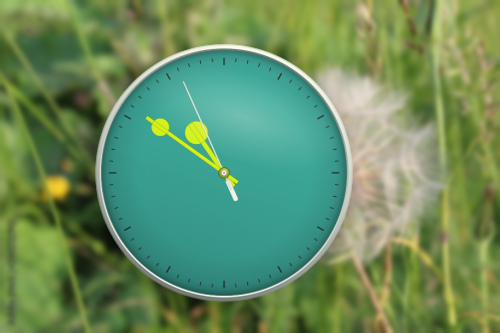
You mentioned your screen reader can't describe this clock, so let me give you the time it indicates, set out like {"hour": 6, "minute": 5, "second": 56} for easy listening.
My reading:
{"hour": 10, "minute": 50, "second": 56}
